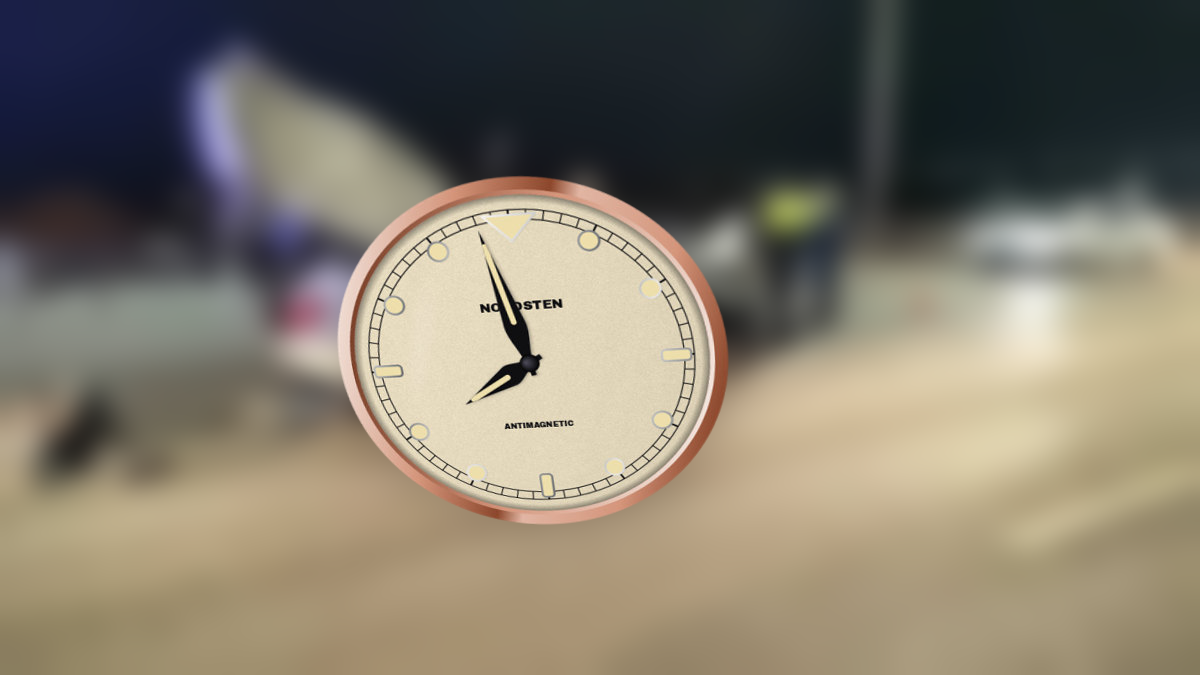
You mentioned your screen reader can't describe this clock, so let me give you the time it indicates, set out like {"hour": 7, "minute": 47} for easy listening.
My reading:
{"hour": 7, "minute": 58}
